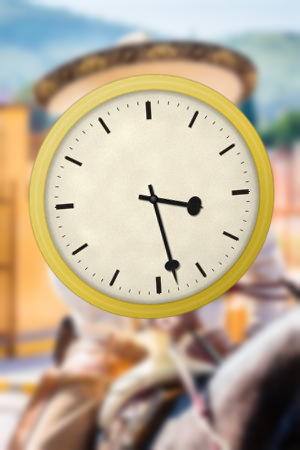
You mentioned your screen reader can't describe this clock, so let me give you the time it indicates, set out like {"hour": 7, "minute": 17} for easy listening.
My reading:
{"hour": 3, "minute": 28}
